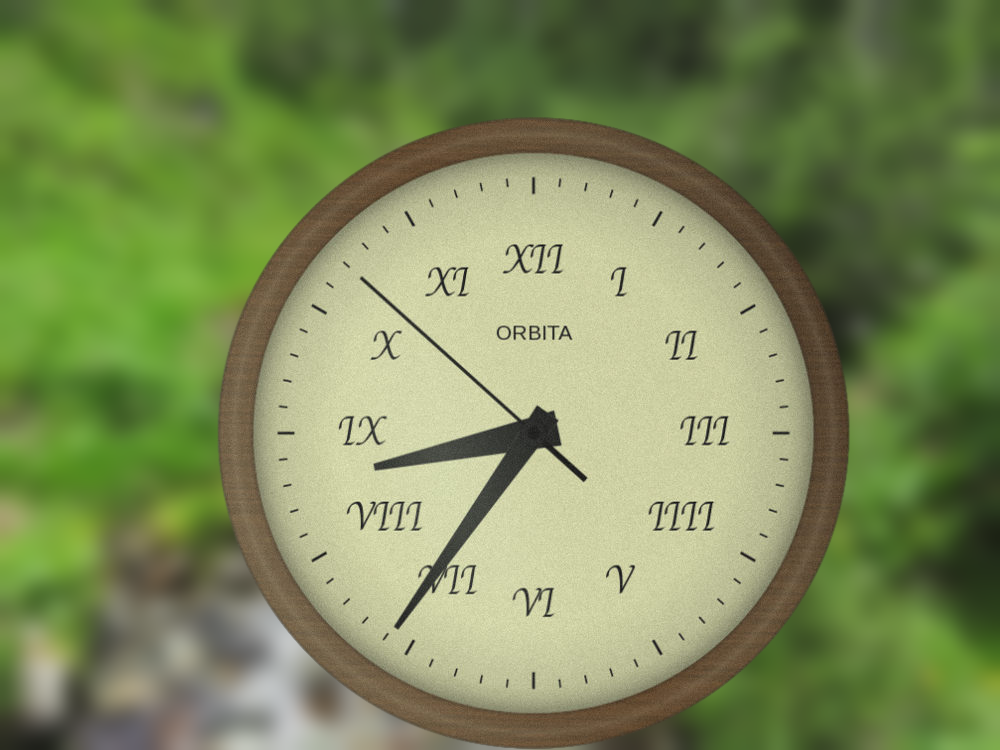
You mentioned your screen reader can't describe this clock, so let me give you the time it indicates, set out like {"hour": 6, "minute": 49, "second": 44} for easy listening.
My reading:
{"hour": 8, "minute": 35, "second": 52}
